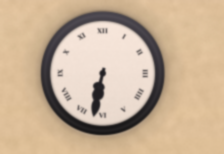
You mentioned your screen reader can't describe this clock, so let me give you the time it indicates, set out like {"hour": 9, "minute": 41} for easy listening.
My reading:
{"hour": 6, "minute": 32}
